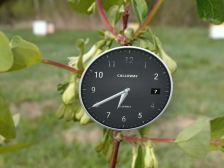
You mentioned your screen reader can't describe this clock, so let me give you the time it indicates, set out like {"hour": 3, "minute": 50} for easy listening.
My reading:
{"hour": 6, "minute": 40}
